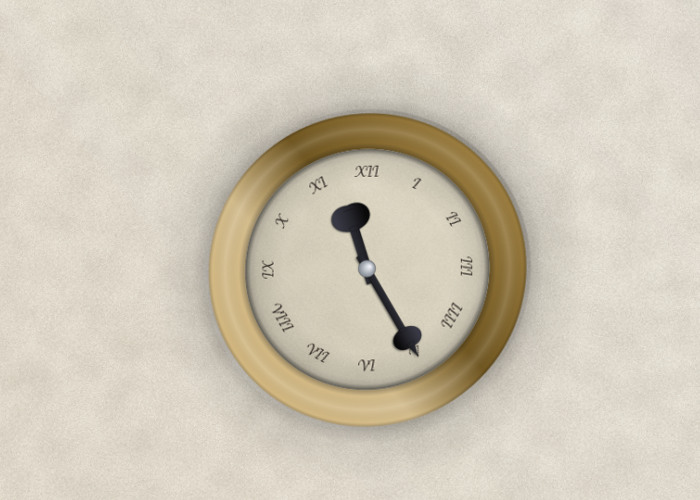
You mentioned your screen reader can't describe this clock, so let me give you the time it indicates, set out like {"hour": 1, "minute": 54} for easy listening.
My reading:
{"hour": 11, "minute": 25}
